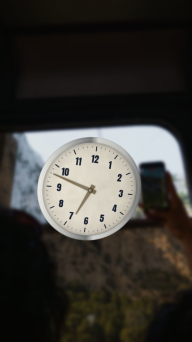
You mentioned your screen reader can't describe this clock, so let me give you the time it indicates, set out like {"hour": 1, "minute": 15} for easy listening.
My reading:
{"hour": 6, "minute": 48}
